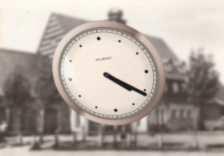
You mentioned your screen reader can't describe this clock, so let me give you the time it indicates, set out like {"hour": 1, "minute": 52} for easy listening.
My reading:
{"hour": 4, "minute": 21}
